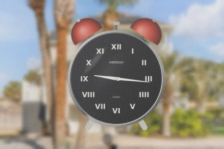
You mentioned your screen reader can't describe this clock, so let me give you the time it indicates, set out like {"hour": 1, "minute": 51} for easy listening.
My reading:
{"hour": 9, "minute": 16}
